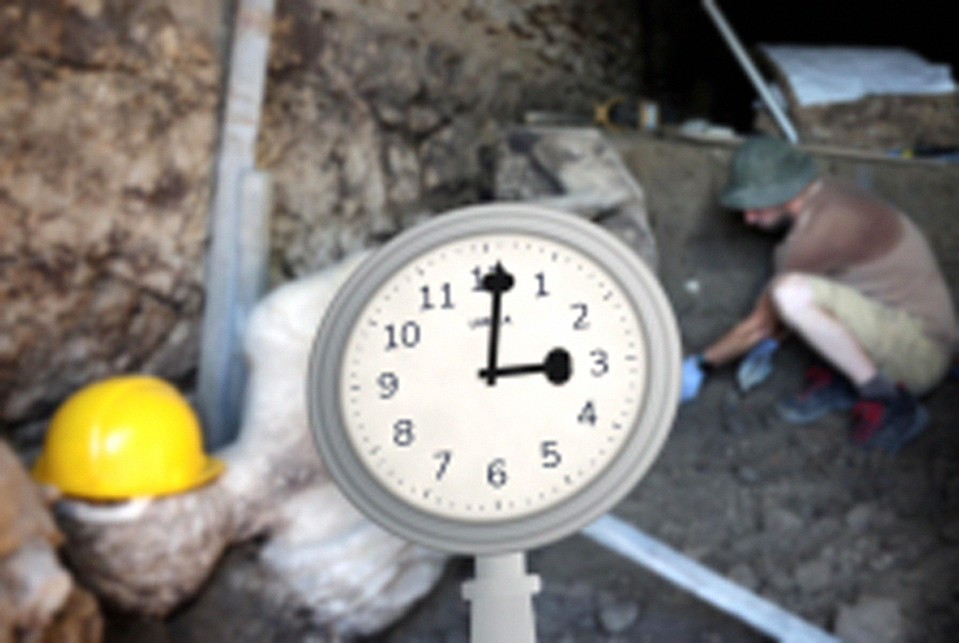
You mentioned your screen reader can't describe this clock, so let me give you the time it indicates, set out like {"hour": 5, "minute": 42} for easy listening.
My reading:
{"hour": 3, "minute": 1}
